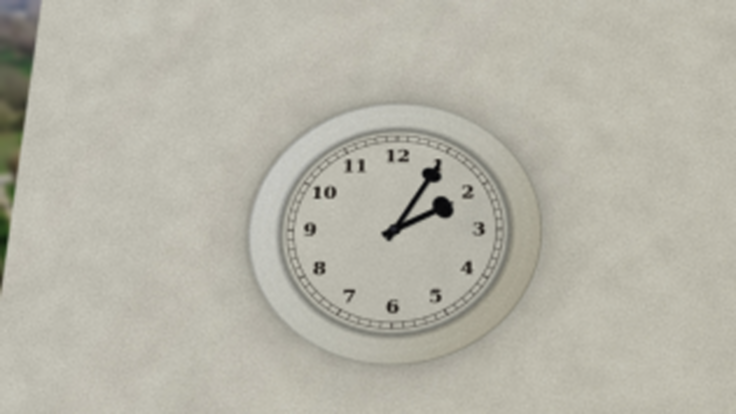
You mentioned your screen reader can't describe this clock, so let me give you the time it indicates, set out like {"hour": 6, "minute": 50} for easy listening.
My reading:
{"hour": 2, "minute": 5}
